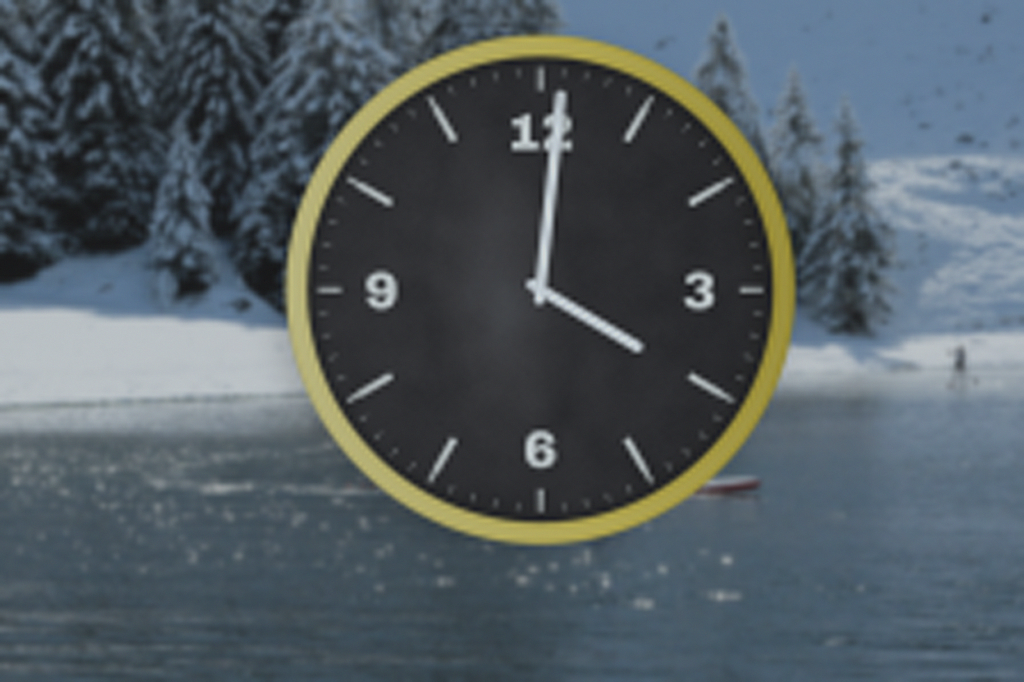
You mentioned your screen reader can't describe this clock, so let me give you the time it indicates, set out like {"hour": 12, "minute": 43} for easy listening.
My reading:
{"hour": 4, "minute": 1}
